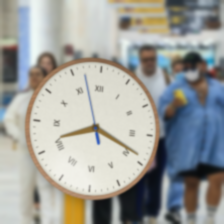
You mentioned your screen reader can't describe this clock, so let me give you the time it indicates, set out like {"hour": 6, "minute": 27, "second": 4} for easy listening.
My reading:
{"hour": 8, "minute": 18, "second": 57}
